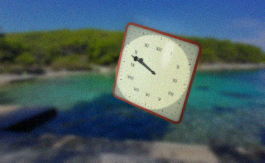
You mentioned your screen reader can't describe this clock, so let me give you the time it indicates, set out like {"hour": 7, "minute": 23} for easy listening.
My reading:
{"hour": 9, "minute": 48}
